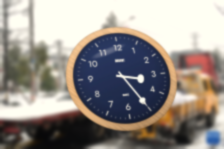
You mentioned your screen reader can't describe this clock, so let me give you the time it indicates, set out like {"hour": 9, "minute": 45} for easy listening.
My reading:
{"hour": 3, "minute": 25}
